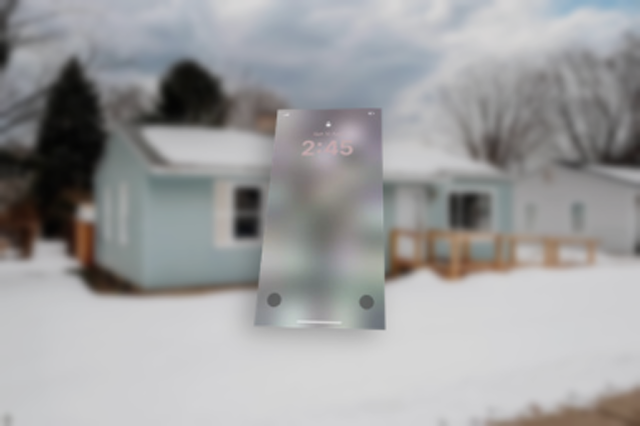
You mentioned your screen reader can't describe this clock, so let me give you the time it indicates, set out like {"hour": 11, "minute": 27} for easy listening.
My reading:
{"hour": 2, "minute": 45}
